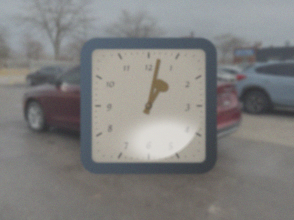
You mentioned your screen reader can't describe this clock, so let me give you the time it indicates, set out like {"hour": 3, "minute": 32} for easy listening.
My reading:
{"hour": 1, "minute": 2}
